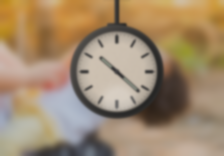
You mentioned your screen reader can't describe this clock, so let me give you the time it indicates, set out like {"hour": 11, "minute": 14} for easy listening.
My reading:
{"hour": 10, "minute": 22}
